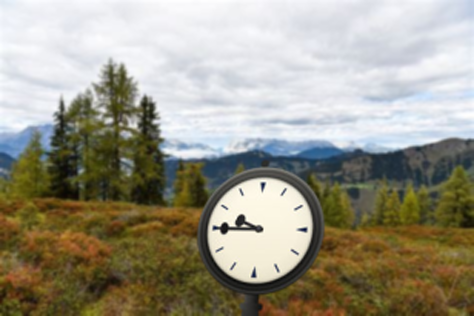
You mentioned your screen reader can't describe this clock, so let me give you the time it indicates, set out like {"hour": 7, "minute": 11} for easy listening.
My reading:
{"hour": 9, "minute": 45}
